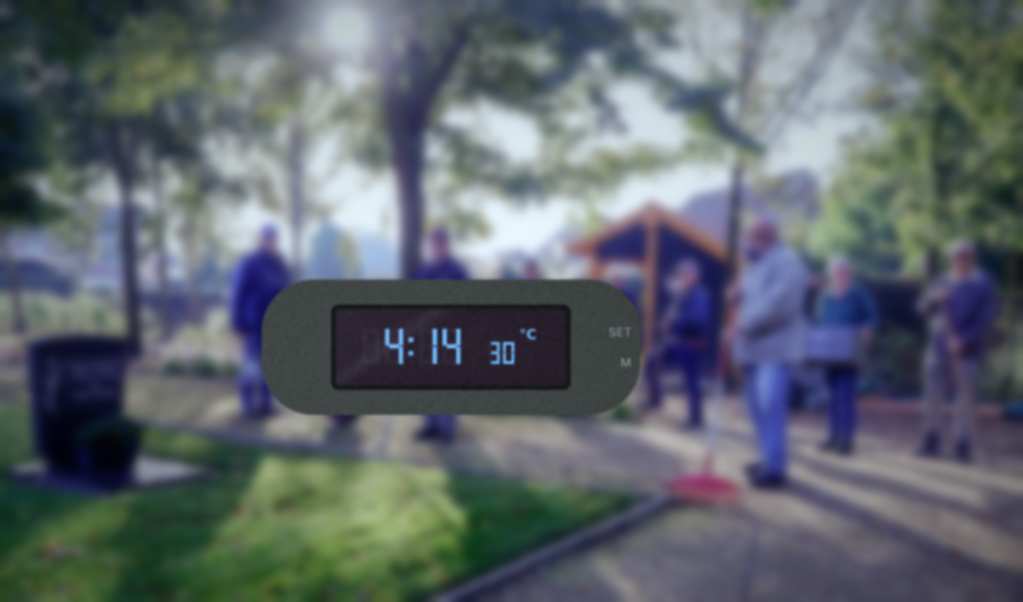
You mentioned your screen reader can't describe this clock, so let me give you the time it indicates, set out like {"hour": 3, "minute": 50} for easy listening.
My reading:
{"hour": 4, "minute": 14}
